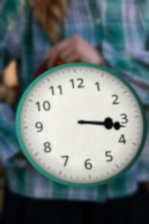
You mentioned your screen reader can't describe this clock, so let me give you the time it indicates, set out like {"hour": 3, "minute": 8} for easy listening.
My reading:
{"hour": 3, "minute": 17}
